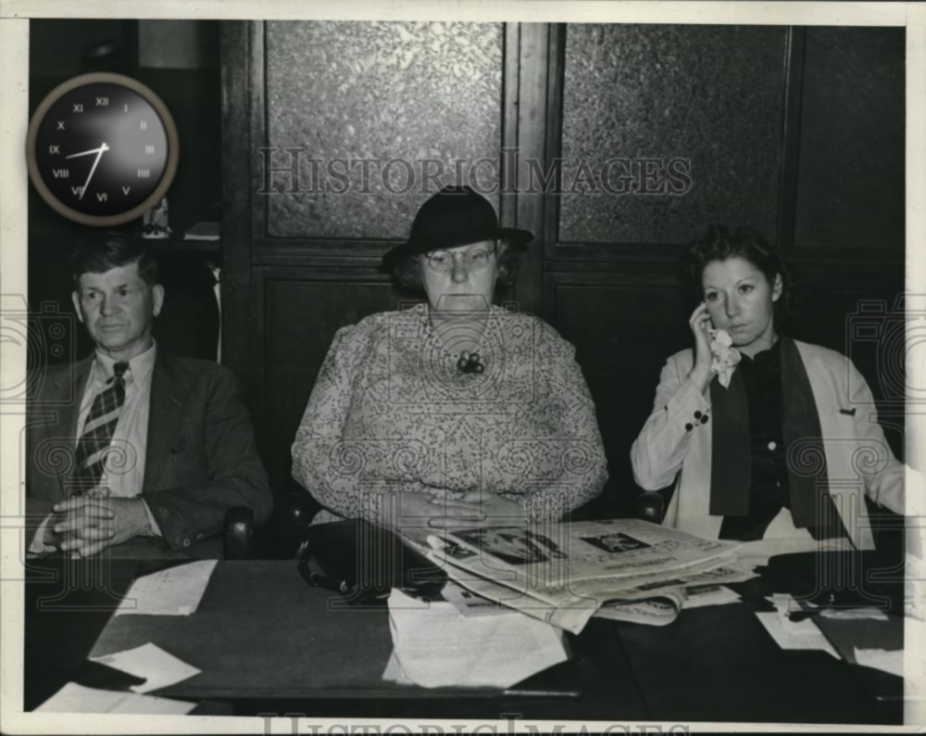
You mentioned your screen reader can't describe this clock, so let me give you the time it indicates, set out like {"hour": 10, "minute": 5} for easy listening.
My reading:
{"hour": 8, "minute": 34}
